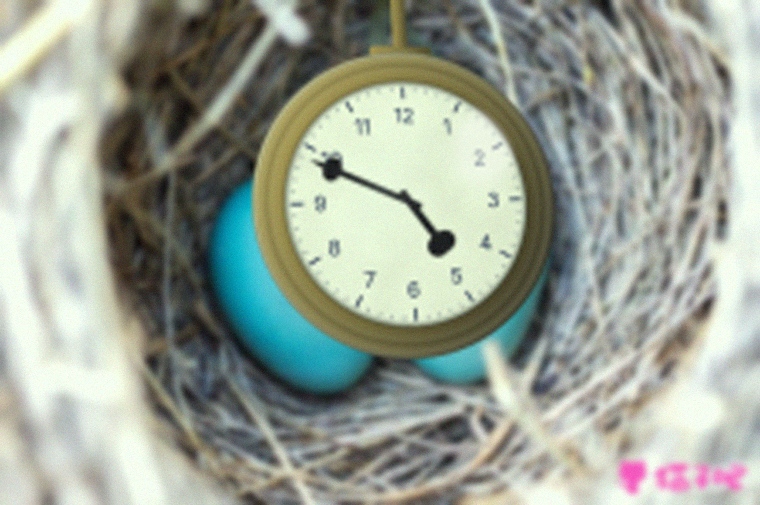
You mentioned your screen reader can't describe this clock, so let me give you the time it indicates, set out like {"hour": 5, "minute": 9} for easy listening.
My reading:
{"hour": 4, "minute": 49}
